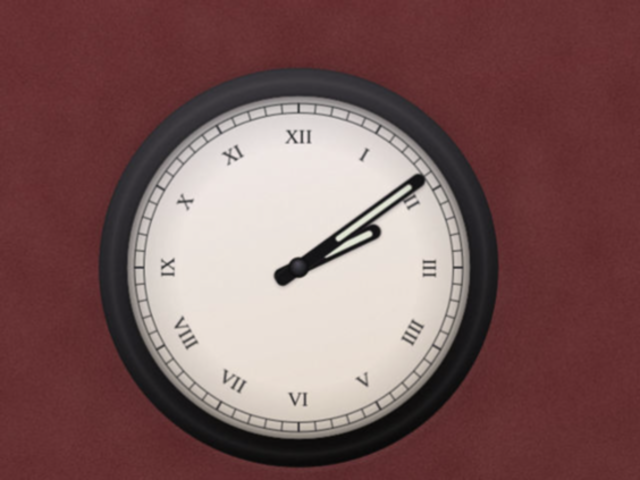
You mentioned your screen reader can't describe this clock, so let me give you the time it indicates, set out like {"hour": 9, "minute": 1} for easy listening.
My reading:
{"hour": 2, "minute": 9}
